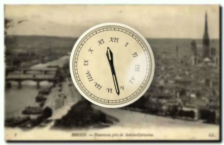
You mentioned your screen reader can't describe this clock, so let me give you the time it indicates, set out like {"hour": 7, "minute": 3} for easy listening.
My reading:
{"hour": 11, "minute": 27}
